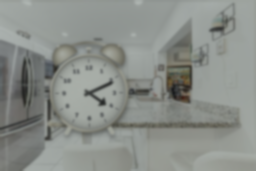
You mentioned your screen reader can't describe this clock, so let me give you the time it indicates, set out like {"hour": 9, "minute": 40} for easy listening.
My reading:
{"hour": 4, "minute": 11}
